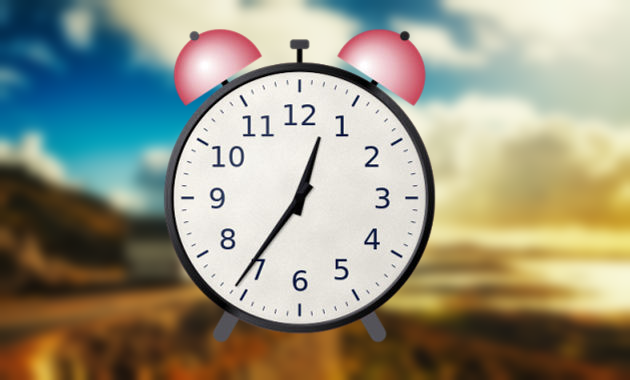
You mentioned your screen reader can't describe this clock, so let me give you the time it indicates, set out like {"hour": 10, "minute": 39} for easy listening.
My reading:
{"hour": 12, "minute": 36}
